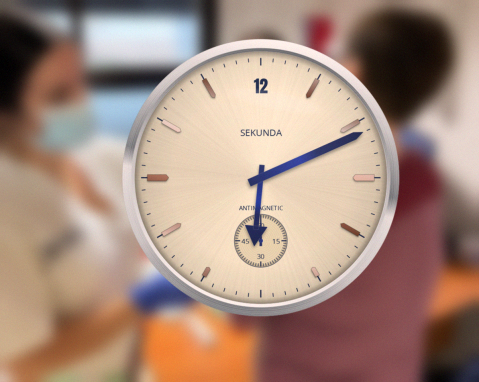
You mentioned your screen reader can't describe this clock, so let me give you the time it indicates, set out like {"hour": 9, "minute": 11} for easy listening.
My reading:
{"hour": 6, "minute": 11}
